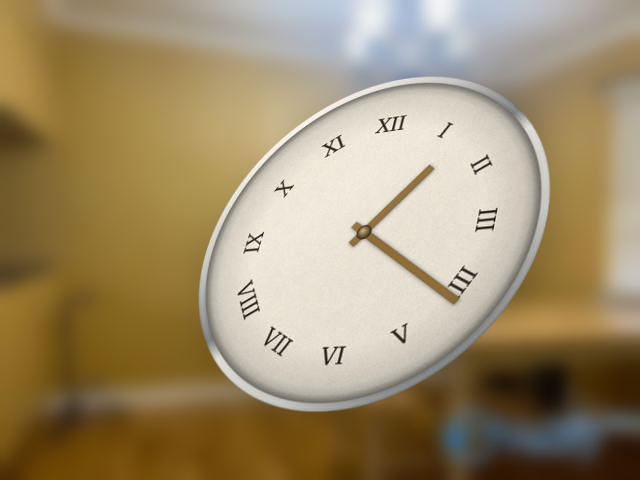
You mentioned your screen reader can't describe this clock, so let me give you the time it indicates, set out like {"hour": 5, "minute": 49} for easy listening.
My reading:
{"hour": 1, "minute": 21}
